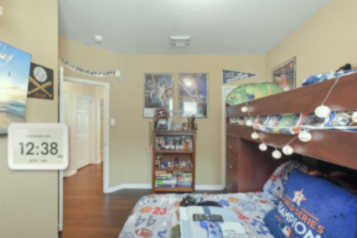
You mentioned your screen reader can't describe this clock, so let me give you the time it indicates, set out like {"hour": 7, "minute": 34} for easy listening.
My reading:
{"hour": 12, "minute": 38}
